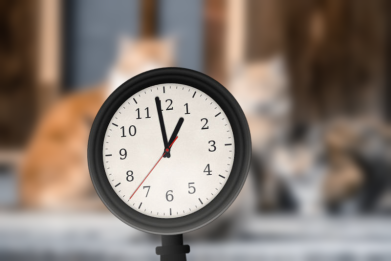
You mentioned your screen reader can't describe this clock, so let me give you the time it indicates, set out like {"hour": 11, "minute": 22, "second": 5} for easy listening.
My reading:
{"hour": 12, "minute": 58, "second": 37}
